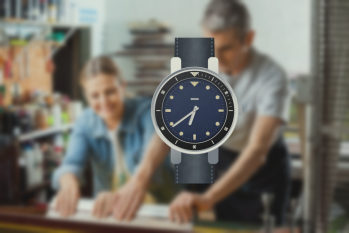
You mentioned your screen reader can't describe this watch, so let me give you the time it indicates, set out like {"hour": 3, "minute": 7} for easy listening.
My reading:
{"hour": 6, "minute": 39}
